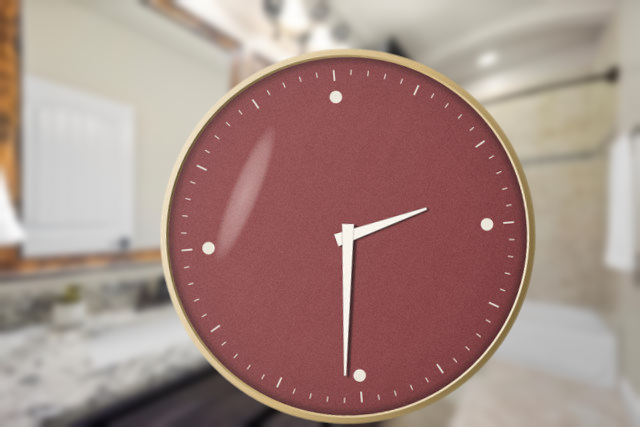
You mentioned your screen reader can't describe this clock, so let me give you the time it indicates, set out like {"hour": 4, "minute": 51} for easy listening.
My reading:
{"hour": 2, "minute": 31}
